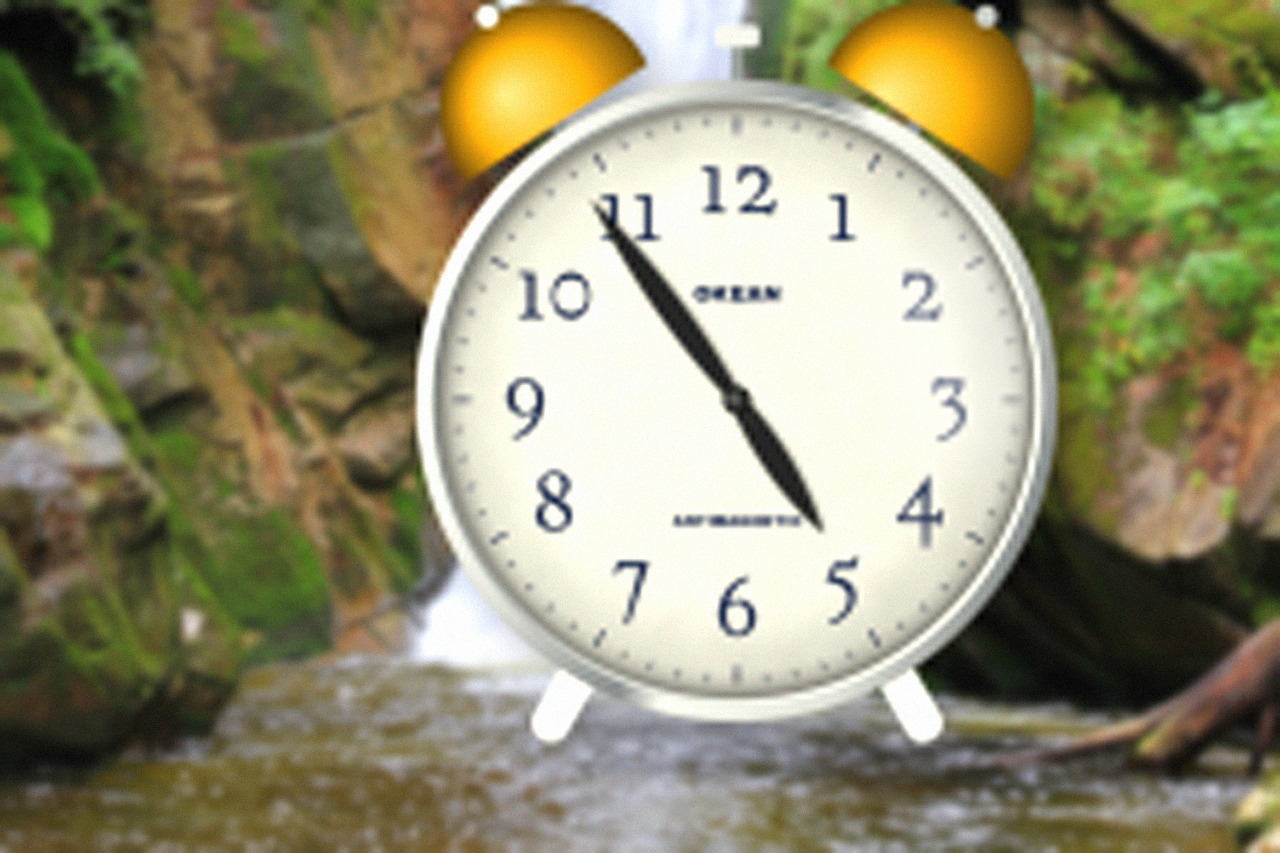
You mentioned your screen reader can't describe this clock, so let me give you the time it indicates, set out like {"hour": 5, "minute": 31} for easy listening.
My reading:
{"hour": 4, "minute": 54}
